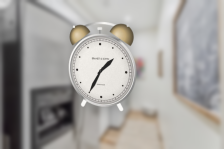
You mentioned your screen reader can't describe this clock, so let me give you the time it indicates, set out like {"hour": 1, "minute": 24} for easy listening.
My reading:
{"hour": 1, "minute": 35}
